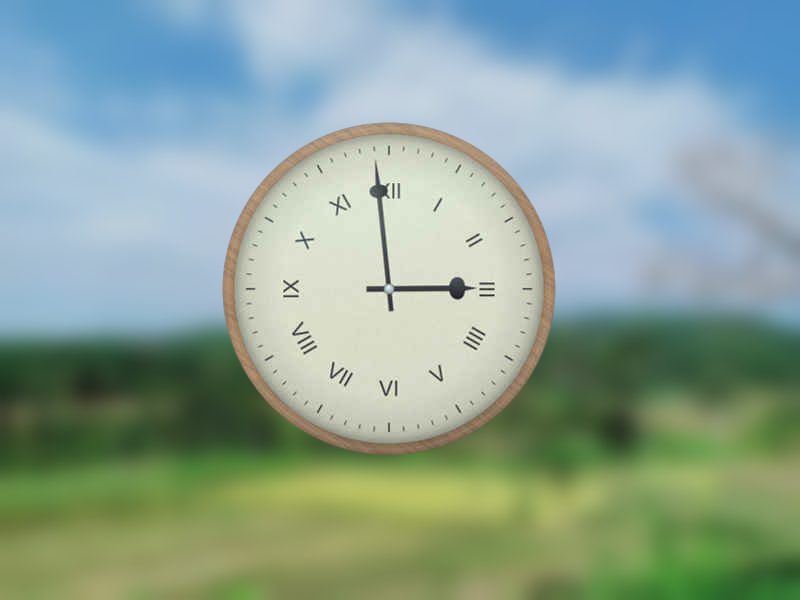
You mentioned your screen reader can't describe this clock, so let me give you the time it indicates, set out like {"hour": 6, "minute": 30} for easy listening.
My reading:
{"hour": 2, "minute": 59}
